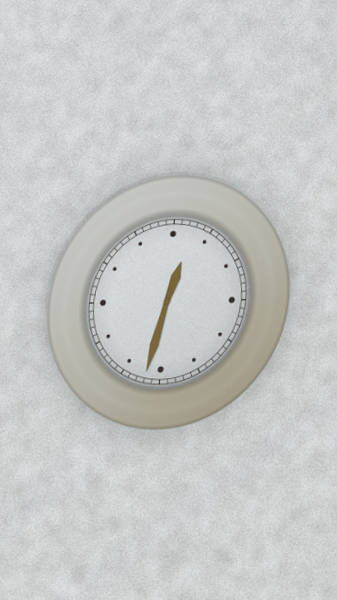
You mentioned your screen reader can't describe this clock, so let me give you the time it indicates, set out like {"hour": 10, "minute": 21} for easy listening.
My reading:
{"hour": 12, "minute": 32}
